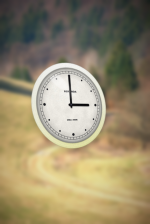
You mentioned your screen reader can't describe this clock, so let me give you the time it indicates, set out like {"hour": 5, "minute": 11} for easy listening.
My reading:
{"hour": 3, "minute": 0}
